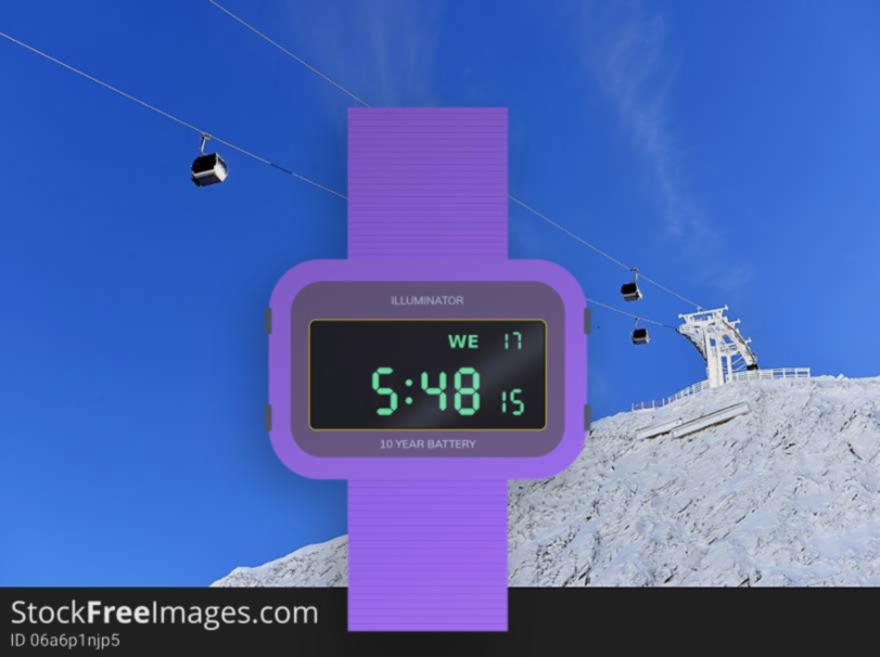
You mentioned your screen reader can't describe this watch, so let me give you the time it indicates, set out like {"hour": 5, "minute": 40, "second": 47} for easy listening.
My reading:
{"hour": 5, "minute": 48, "second": 15}
